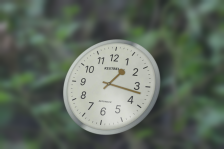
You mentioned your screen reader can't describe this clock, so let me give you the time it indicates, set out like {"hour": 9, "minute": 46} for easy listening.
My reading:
{"hour": 1, "minute": 17}
